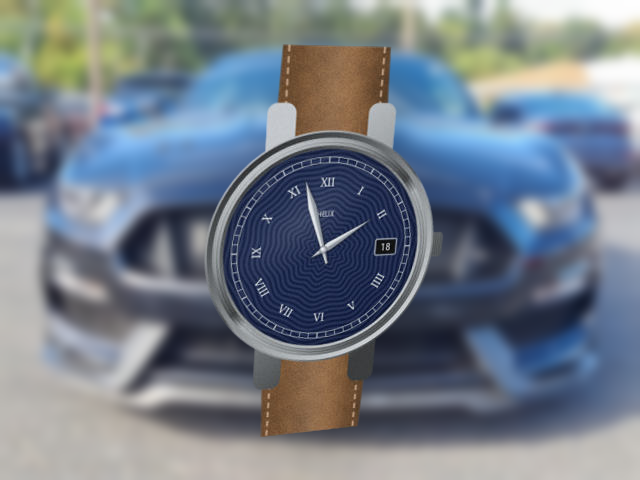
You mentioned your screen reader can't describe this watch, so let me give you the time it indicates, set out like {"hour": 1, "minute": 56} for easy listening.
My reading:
{"hour": 1, "minute": 57}
